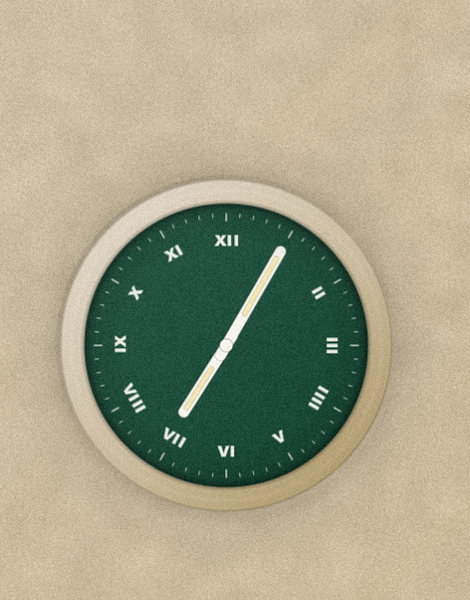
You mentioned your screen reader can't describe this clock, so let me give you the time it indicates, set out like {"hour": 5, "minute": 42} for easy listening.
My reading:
{"hour": 7, "minute": 5}
